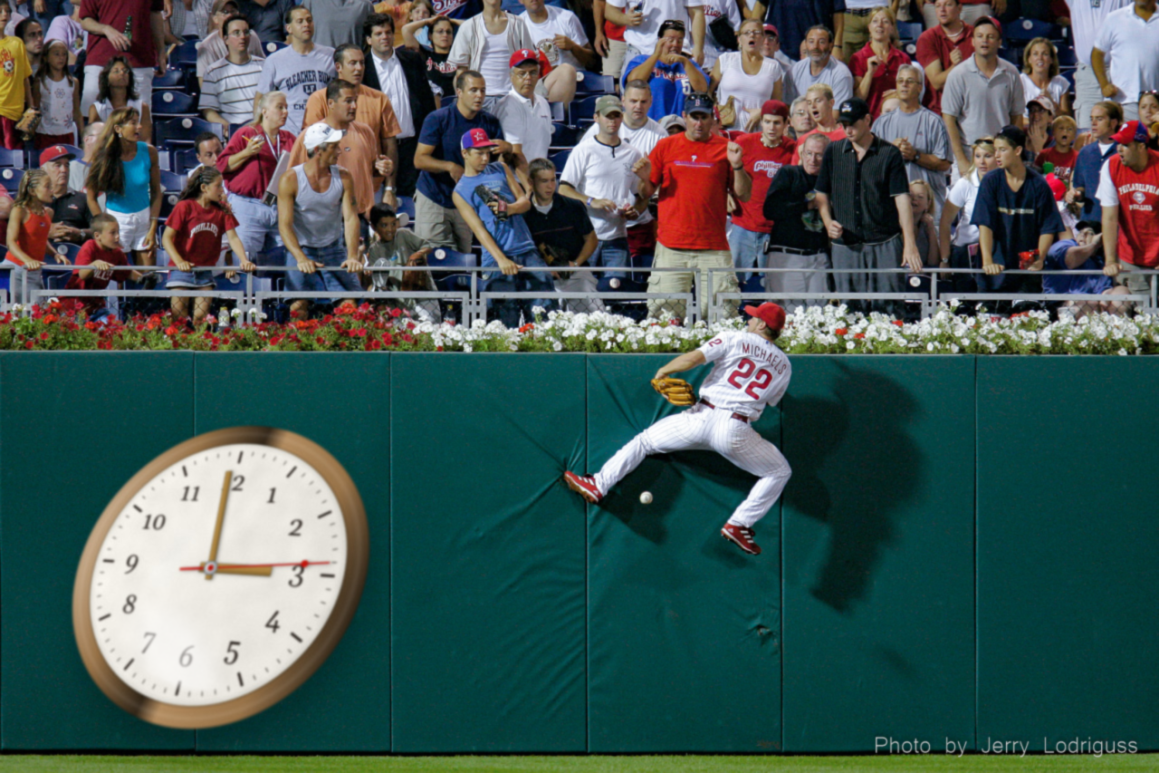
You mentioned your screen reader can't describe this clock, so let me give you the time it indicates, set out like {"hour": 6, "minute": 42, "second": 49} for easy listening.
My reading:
{"hour": 2, "minute": 59, "second": 14}
